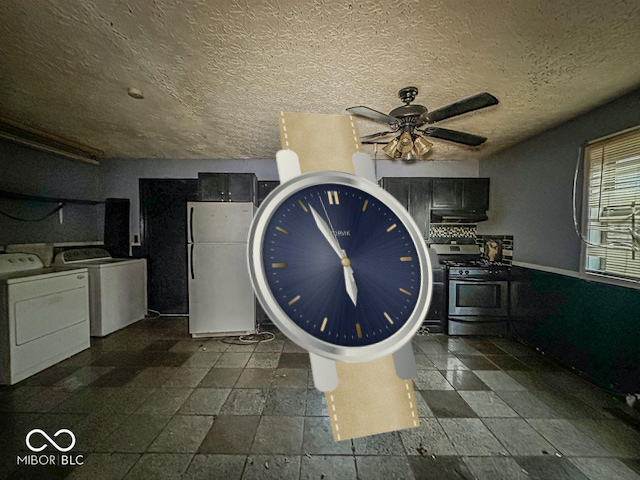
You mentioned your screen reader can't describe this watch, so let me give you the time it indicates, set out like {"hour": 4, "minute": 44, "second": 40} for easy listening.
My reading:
{"hour": 5, "minute": 55, "second": 58}
